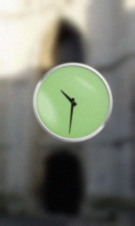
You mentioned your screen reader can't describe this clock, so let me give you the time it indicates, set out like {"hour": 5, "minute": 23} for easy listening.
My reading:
{"hour": 10, "minute": 31}
